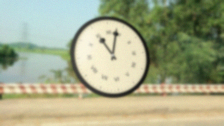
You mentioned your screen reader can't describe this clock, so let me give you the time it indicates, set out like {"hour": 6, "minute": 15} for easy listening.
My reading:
{"hour": 11, "minute": 3}
